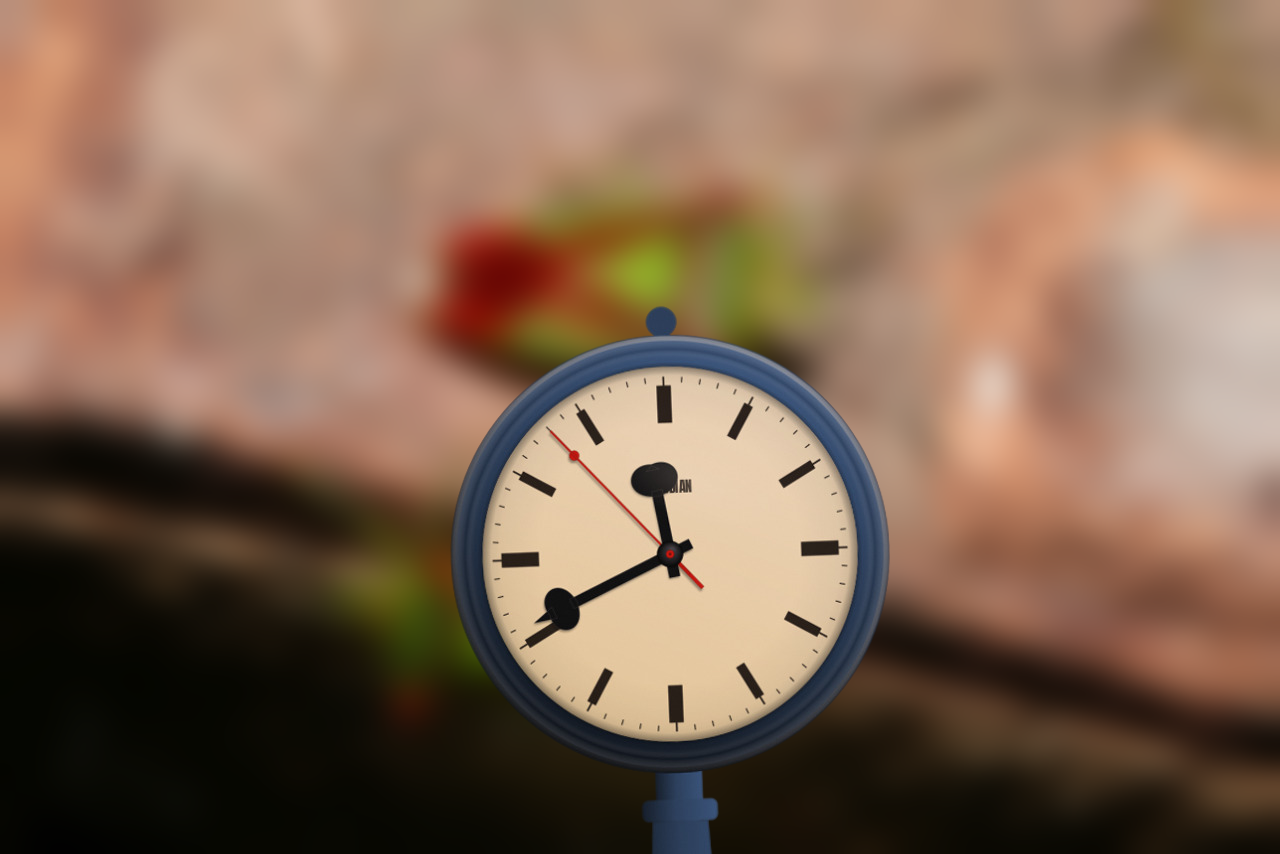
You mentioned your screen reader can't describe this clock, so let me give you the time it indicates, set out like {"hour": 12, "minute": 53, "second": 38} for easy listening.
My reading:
{"hour": 11, "minute": 40, "second": 53}
